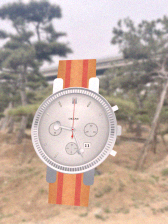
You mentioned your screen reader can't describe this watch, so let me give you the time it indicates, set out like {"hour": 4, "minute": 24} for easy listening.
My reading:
{"hour": 9, "minute": 26}
